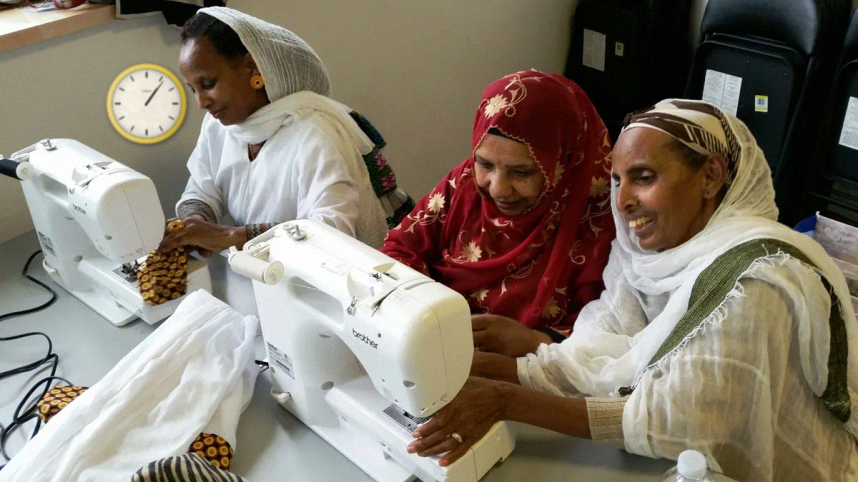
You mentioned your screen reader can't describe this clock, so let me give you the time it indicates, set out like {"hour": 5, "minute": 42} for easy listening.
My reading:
{"hour": 1, "minute": 6}
